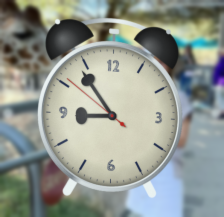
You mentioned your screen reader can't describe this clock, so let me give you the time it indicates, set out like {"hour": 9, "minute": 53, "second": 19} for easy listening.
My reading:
{"hour": 8, "minute": 53, "second": 51}
